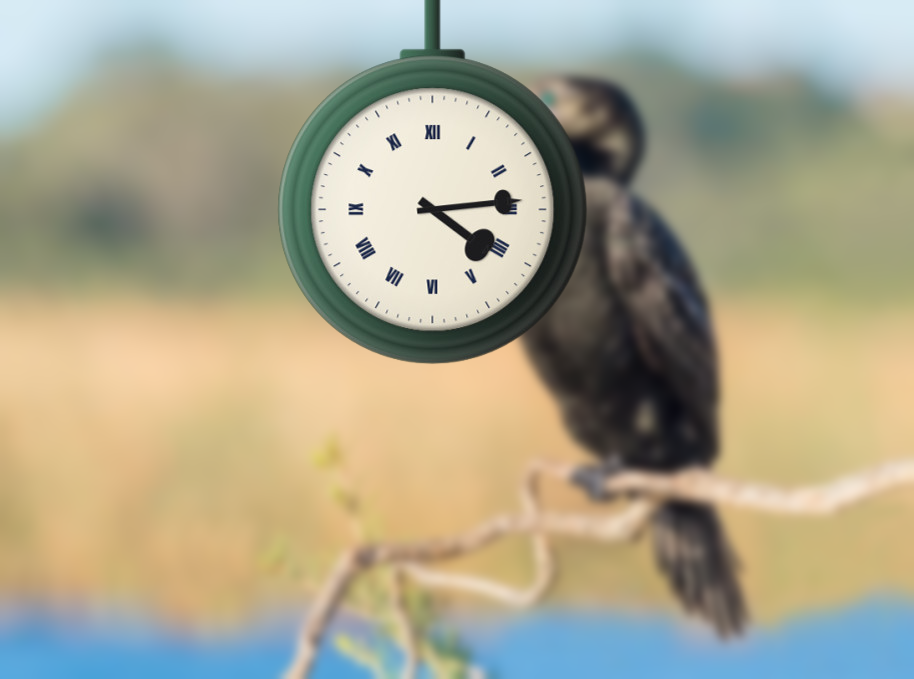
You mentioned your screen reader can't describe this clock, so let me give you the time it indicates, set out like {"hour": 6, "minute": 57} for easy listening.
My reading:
{"hour": 4, "minute": 14}
